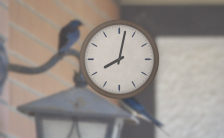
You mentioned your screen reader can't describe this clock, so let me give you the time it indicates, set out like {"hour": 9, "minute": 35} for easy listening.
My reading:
{"hour": 8, "minute": 2}
